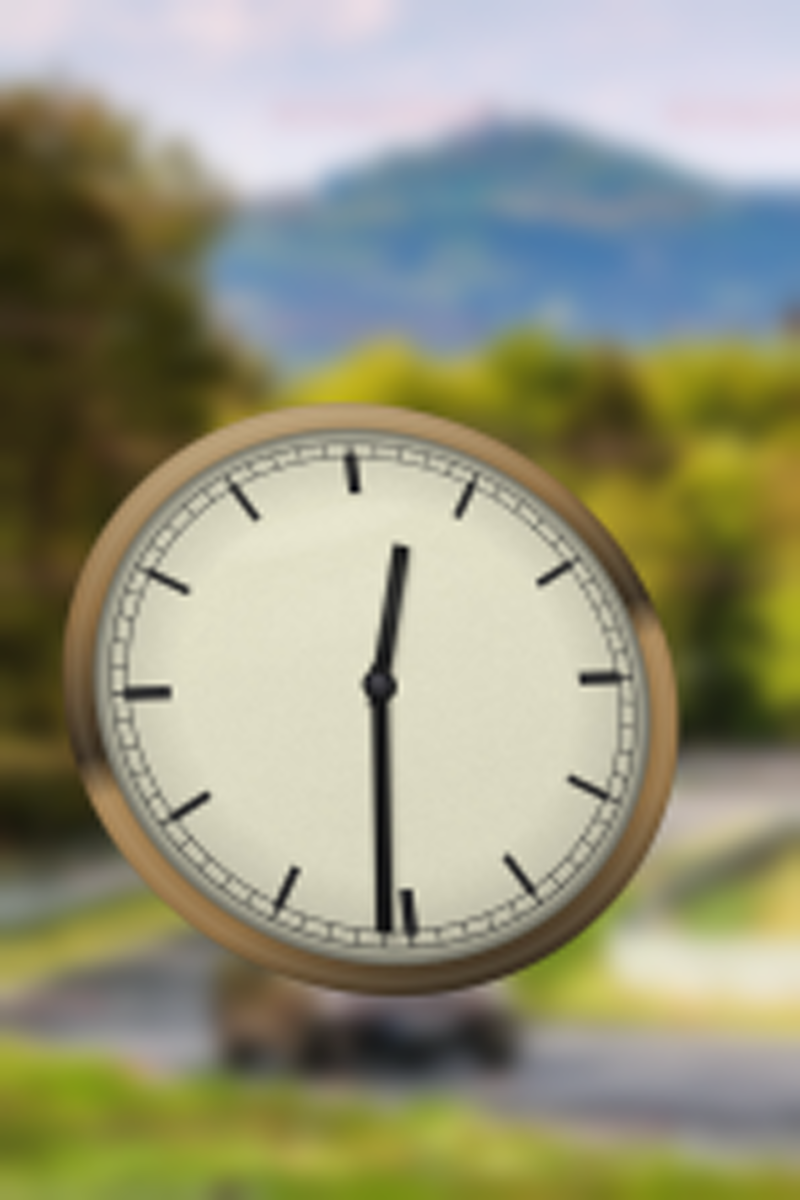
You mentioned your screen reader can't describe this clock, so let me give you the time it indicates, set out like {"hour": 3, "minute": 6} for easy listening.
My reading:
{"hour": 12, "minute": 31}
